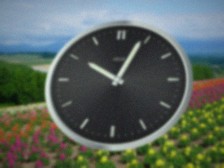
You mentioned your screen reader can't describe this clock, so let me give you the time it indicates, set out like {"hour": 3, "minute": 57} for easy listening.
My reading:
{"hour": 10, "minute": 4}
